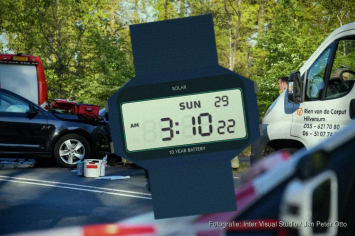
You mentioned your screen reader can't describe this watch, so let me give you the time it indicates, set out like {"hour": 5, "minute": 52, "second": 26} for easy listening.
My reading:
{"hour": 3, "minute": 10, "second": 22}
